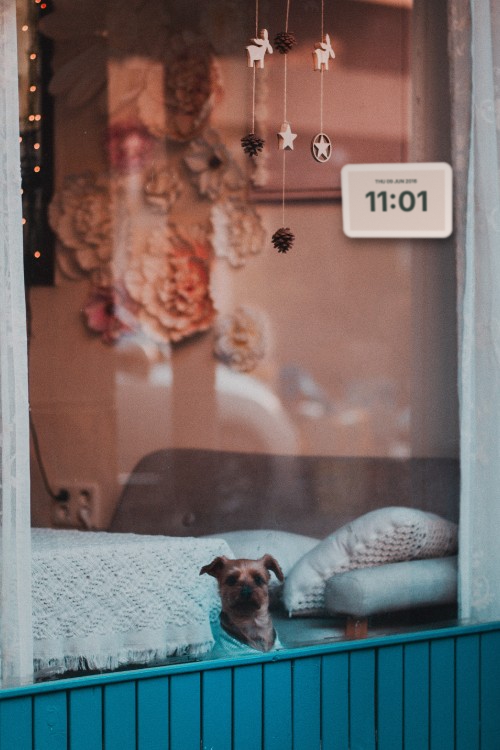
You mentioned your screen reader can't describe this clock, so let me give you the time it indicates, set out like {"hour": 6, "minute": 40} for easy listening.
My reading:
{"hour": 11, "minute": 1}
